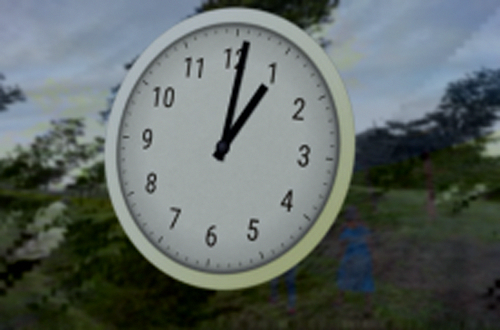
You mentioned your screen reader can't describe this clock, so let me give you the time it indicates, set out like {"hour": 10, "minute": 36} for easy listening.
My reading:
{"hour": 1, "minute": 1}
